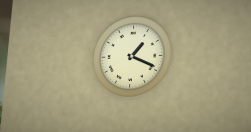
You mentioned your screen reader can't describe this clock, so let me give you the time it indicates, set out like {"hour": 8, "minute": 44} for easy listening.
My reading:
{"hour": 1, "minute": 19}
